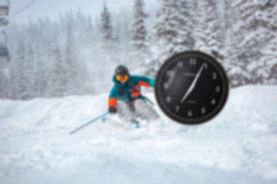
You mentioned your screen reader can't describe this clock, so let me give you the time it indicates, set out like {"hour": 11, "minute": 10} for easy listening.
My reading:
{"hour": 7, "minute": 4}
